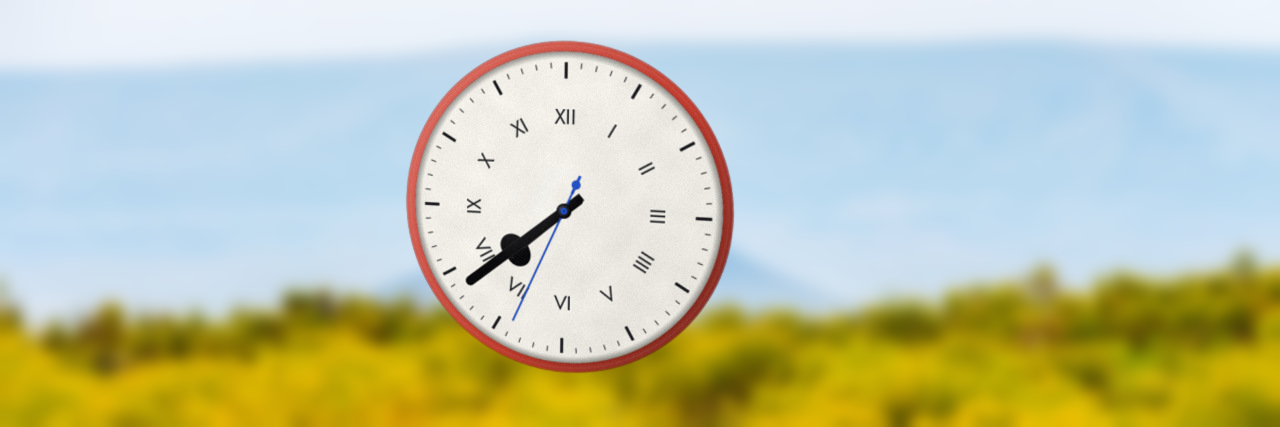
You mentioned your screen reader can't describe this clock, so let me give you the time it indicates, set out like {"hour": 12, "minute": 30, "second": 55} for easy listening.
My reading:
{"hour": 7, "minute": 38, "second": 34}
